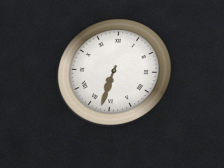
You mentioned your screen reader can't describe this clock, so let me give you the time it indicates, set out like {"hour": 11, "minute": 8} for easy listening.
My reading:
{"hour": 6, "minute": 32}
